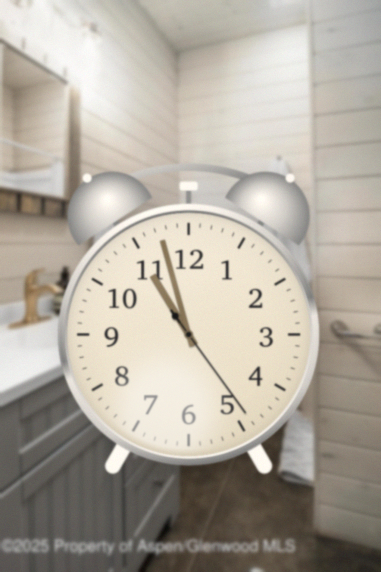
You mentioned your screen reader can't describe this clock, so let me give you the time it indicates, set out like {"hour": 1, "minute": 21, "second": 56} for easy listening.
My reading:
{"hour": 10, "minute": 57, "second": 24}
